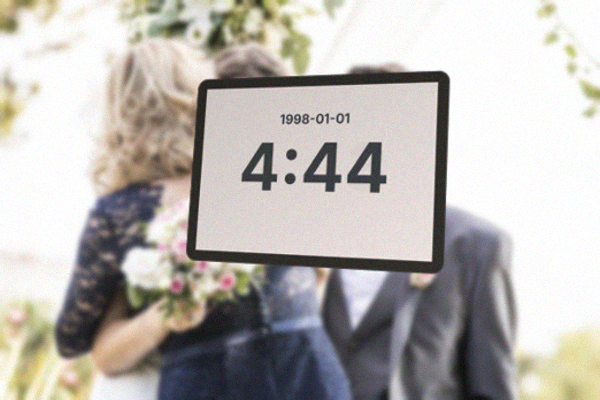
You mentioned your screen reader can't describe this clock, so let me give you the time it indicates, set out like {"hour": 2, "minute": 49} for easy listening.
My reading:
{"hour": 4, "minute": 44}
